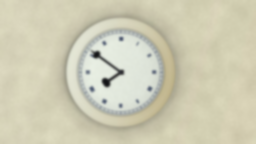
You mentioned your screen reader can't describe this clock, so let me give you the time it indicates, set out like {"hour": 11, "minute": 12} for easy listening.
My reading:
{"hour": 7, "minute": 51}
